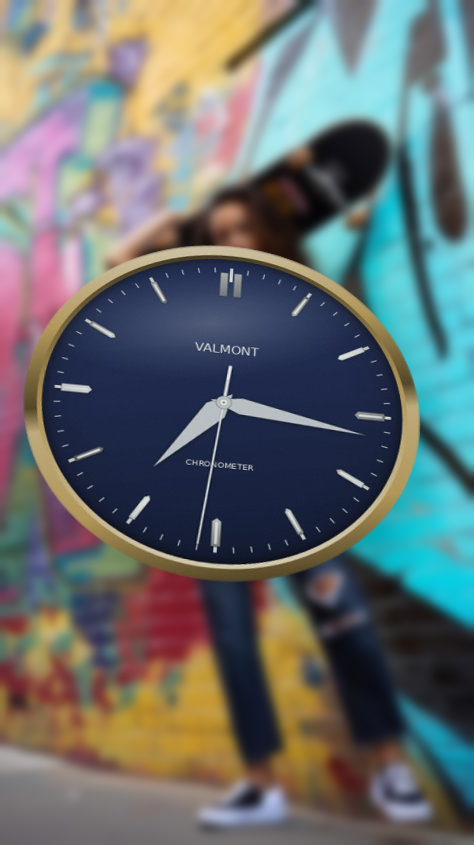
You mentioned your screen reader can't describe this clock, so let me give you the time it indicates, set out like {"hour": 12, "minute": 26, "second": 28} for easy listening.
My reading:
{"hour": 7, "minute": 16, "second": 31}
